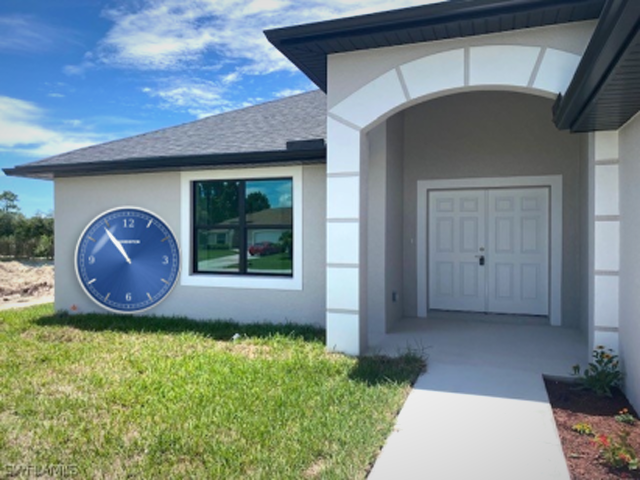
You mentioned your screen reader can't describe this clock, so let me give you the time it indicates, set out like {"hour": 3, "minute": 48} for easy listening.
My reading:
{"hour": 10, "minute": 54}
